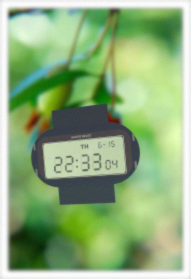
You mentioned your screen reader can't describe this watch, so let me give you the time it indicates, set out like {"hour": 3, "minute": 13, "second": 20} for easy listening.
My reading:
{"hour": 22, "minute": 33, "second": 4}
